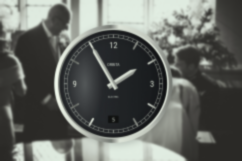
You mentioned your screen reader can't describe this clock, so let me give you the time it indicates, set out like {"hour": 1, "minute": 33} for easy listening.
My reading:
{"hour": 1, "minute": 55}
